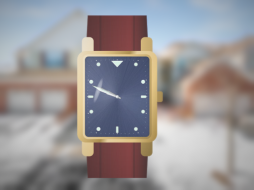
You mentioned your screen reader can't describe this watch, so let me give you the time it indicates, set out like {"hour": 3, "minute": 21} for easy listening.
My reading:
{"hour": 9, "minute": 49}
